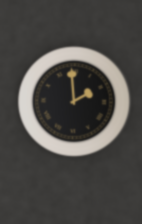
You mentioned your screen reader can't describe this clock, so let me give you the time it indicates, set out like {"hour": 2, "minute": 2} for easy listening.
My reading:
{"hour": 1, "minute": 59}
